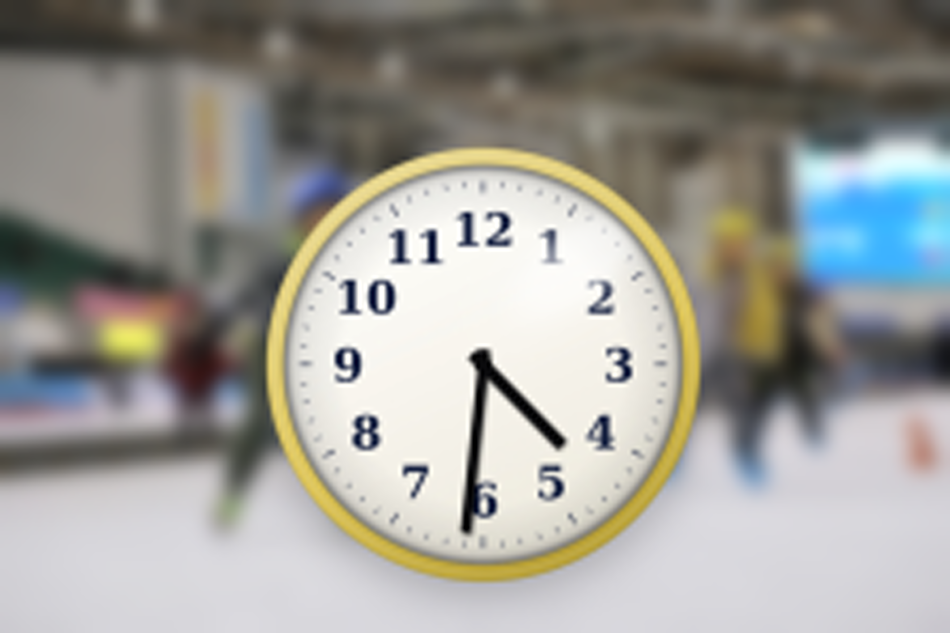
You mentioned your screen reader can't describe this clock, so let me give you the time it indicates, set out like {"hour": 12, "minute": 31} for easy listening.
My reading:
{"hour": 4, "minute": 31}
